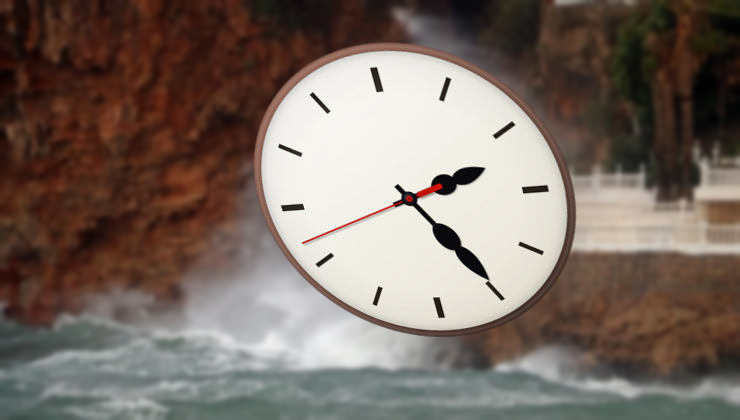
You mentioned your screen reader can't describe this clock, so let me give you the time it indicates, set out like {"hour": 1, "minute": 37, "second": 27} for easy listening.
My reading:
{"hour": 2, "minute": 24, "second": 42}
